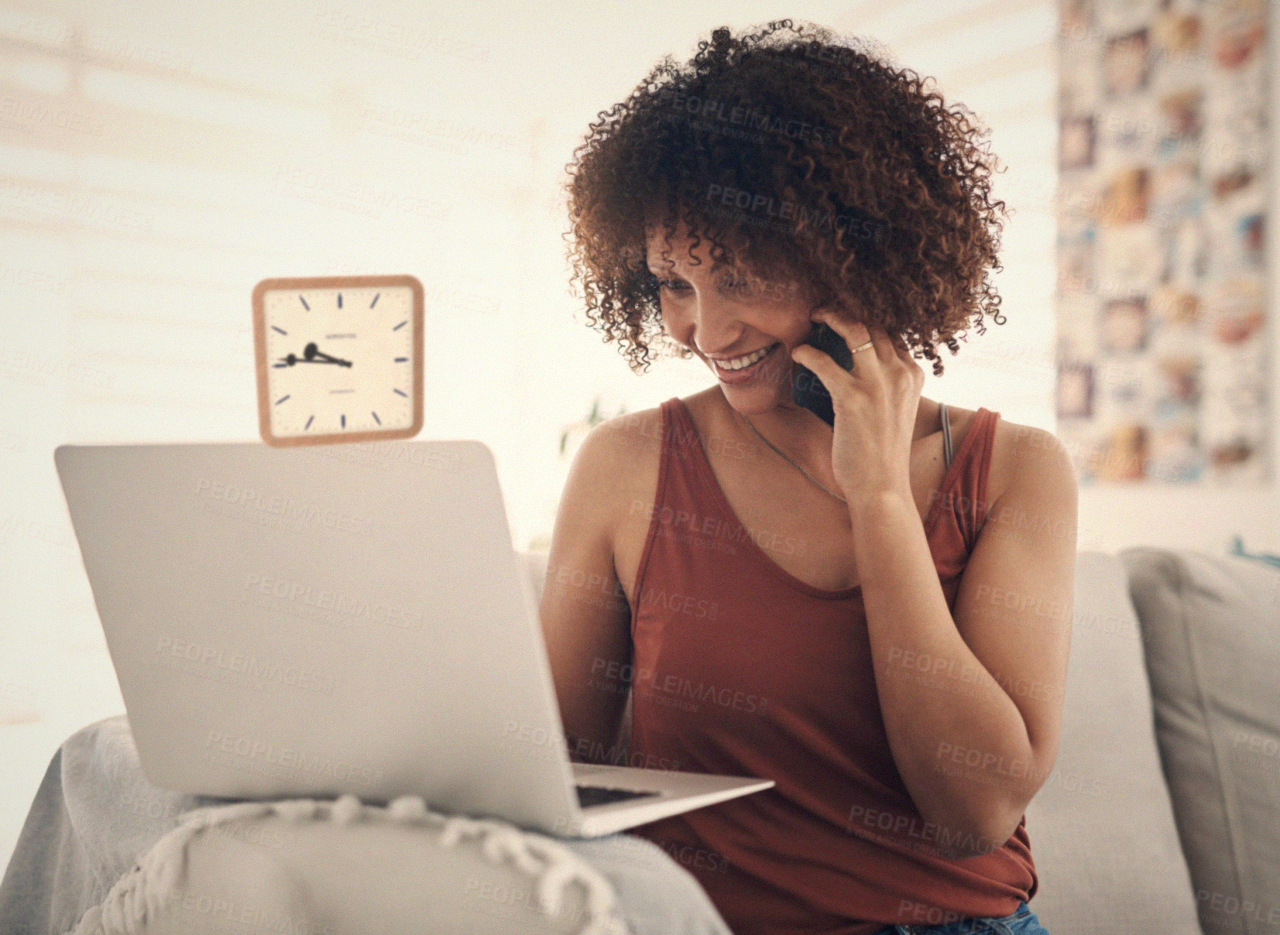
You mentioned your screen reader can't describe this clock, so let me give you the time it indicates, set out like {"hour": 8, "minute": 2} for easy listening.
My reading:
{"hour": 9, "minute": 46}
